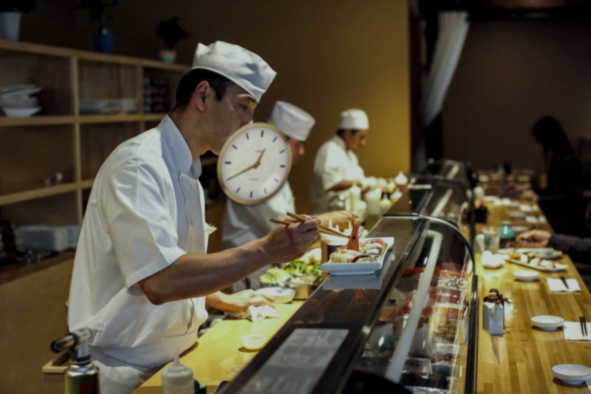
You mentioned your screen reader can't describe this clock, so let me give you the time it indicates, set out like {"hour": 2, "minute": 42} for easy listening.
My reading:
{"hour": 12, "minute": 40}
